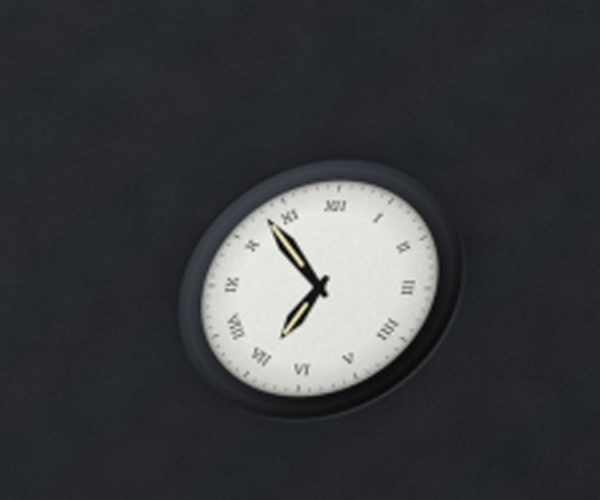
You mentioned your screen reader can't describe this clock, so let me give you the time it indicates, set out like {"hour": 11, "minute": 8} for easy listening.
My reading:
{"hour": 6, "minute": 53}
